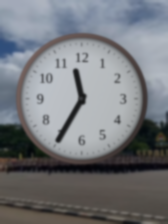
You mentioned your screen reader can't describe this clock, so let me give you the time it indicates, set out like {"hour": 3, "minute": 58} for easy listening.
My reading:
{"hour": 11, "minute": 35}
